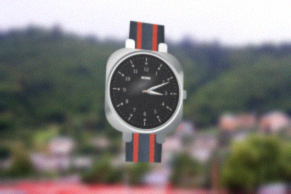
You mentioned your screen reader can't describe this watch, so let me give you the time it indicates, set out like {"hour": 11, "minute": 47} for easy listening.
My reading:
{"hour": 3, "minute": 11}
